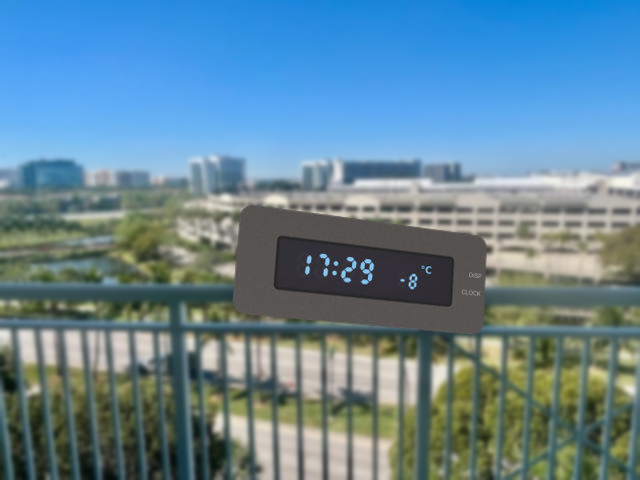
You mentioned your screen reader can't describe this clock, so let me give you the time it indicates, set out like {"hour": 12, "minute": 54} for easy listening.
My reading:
{"hour": 17, "minute": 29}
